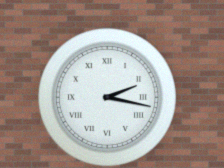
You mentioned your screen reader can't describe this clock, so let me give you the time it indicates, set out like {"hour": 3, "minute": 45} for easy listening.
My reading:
{"hour": 2, "minute": 17}
